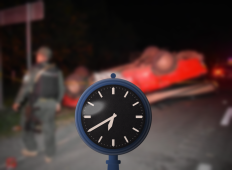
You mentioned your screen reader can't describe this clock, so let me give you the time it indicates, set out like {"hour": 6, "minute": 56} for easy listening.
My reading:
{"hour": 6, "minute": 40}
